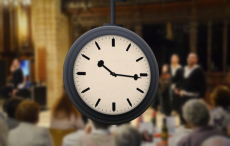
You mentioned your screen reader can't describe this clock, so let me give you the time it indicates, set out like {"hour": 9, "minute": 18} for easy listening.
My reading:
{"hour": 10, "minute": 16}
